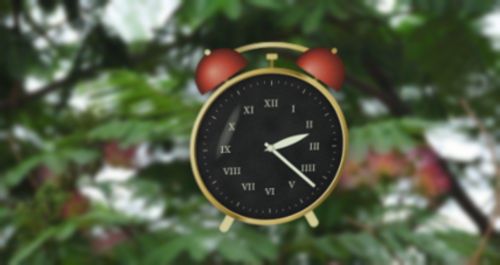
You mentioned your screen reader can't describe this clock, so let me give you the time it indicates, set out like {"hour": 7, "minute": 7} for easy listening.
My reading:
{"hour": 2, "minute": 22}
